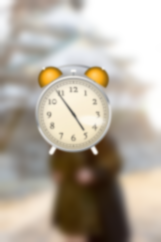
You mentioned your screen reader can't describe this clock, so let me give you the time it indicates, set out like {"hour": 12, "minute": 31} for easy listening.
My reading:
{"hour": 4, "minute": 54}
